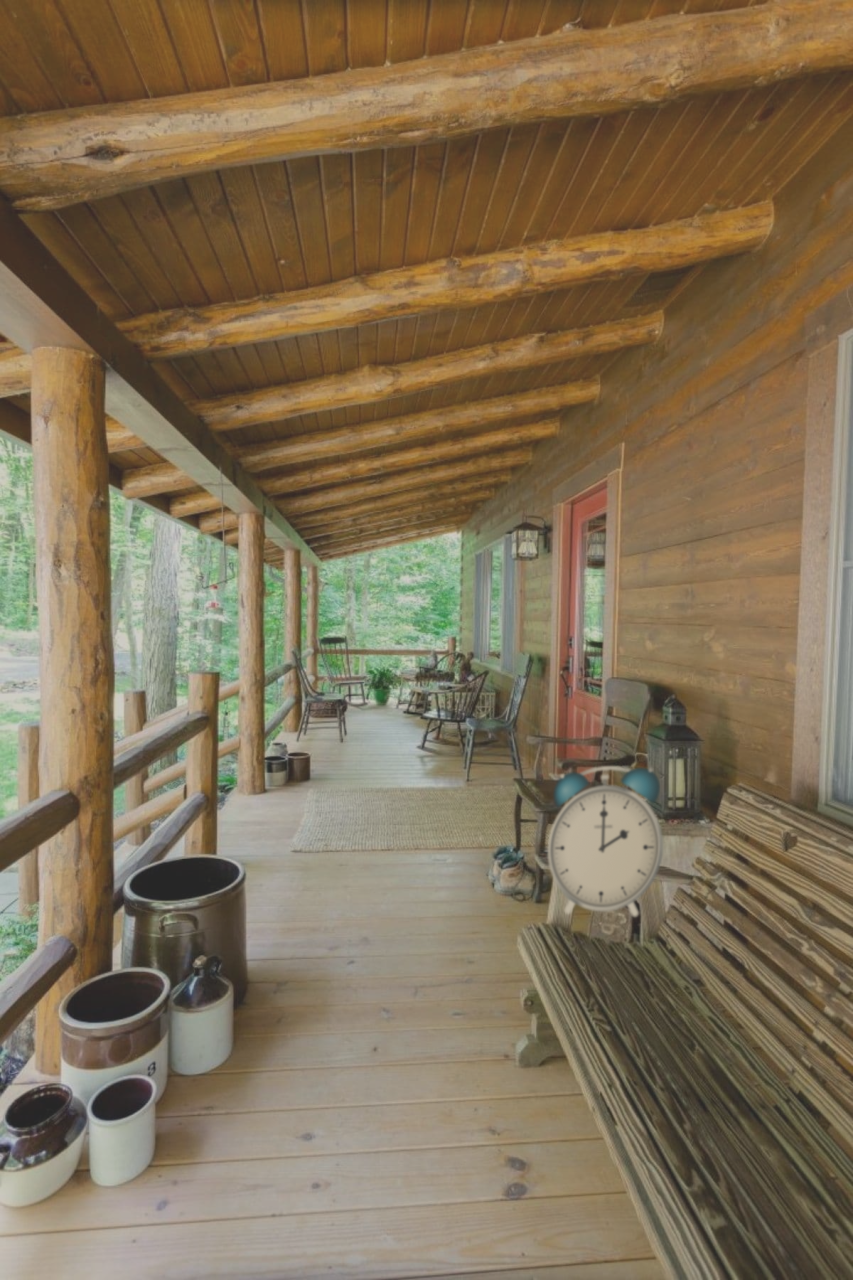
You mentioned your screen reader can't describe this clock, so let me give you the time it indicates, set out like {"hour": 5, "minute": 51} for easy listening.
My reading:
{"hour": 2, "minute": 0}
